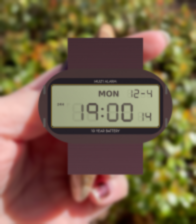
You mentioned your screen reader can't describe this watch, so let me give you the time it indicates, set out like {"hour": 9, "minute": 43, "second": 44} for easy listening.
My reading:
{"hour": 19, "minute": 0, "second": 14}
